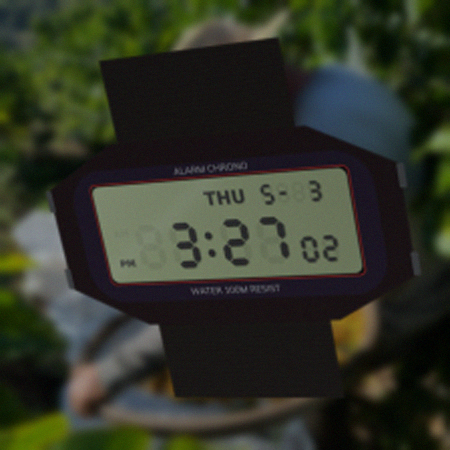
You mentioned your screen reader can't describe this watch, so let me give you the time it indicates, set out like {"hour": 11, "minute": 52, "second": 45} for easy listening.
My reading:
{"hour": 3, "minute": 27, "second": 2}
